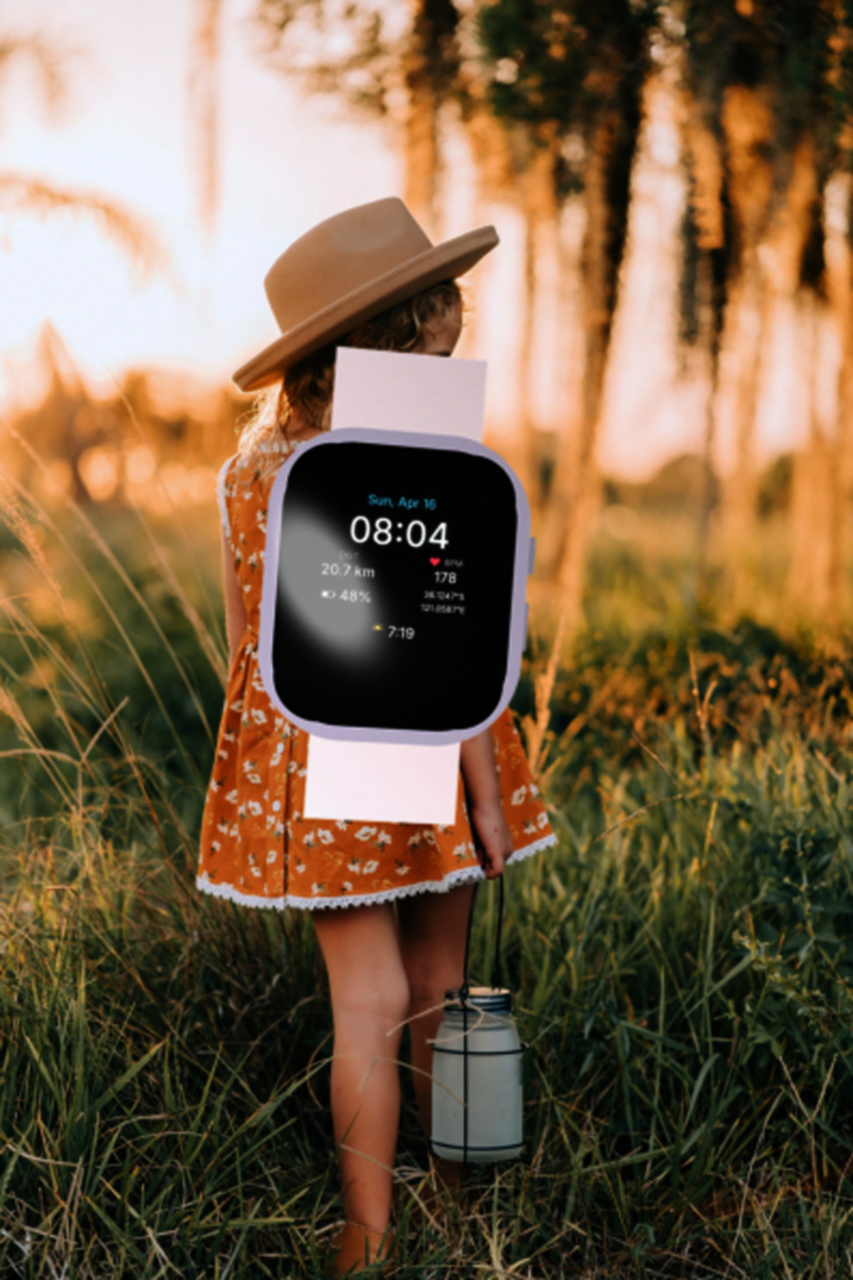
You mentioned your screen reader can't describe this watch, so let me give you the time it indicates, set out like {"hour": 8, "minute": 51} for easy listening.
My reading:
{"hour": 8, "minute": 4}
